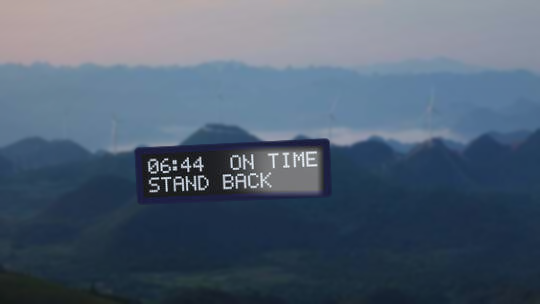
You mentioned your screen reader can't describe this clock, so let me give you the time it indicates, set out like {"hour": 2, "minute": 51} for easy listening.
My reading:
{"hour": 6, "minute": 44}
